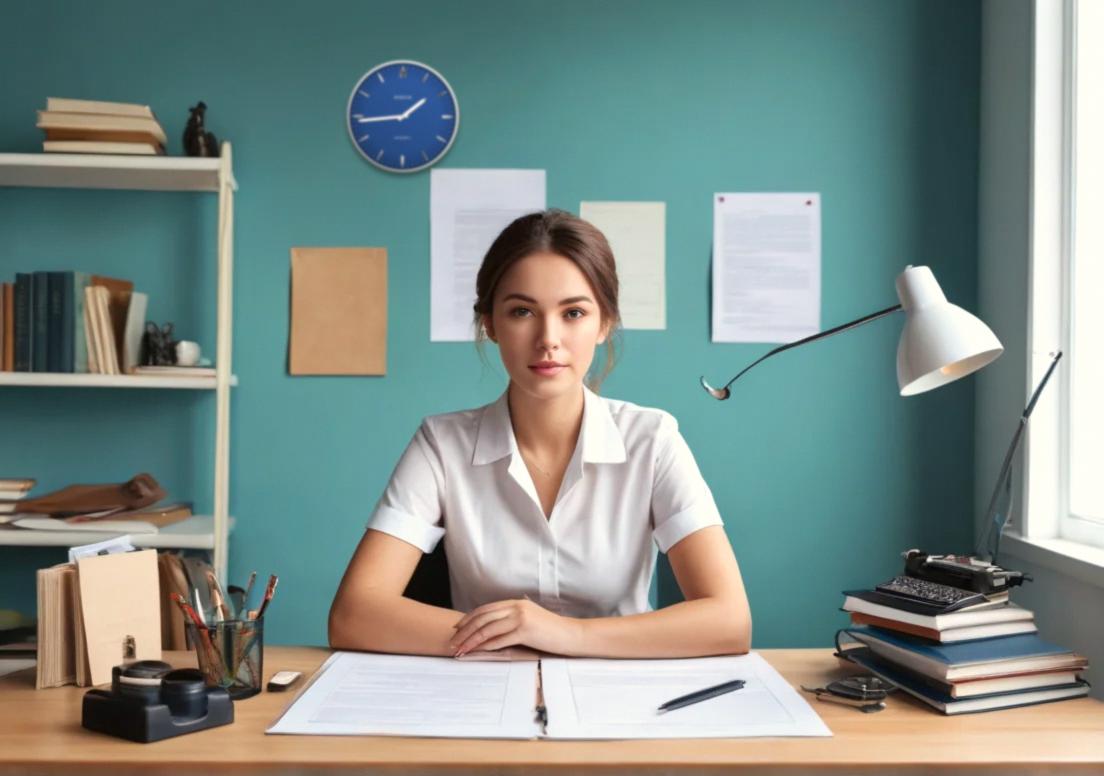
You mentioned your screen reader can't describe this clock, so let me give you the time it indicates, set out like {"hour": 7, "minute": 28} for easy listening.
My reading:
{"hour": 1, "minute": 44}
